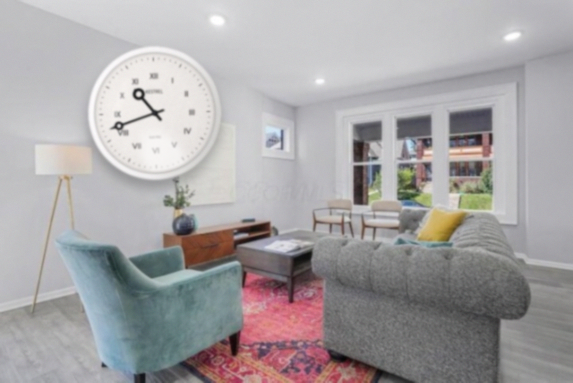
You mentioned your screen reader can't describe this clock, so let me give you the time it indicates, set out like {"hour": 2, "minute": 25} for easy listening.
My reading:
{"hour": 10, "minute": 42}
